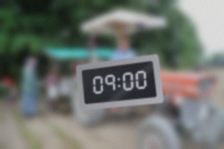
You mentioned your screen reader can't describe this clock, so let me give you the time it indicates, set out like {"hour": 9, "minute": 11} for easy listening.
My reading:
{"hour": 9, "minute": 0}
